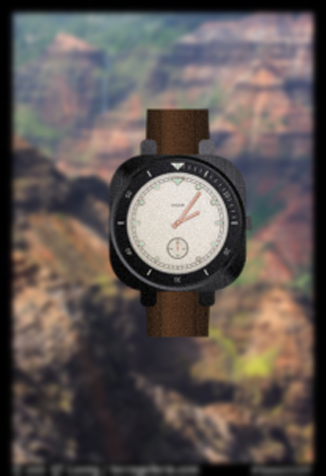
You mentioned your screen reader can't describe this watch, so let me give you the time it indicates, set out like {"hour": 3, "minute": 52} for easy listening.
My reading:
{"hour": 2, "minute": 6}
